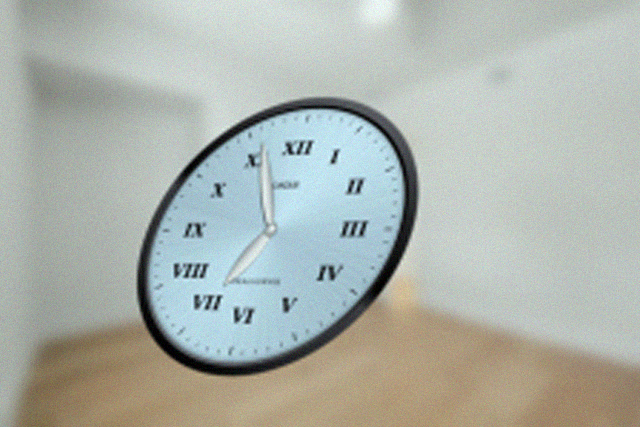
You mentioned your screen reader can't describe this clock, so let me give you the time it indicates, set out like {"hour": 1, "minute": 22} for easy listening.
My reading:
{"hour": 6, "minute": 56}
